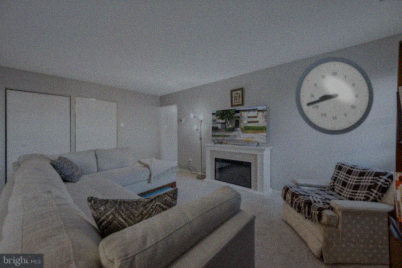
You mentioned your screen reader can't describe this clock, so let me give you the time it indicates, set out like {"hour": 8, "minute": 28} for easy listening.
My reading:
{"hour": 8, "minute": 42}
